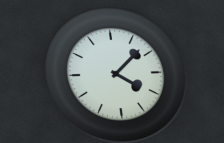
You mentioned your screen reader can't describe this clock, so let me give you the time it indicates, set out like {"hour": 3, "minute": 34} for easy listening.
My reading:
{"hour": 4, "minute": 8}
